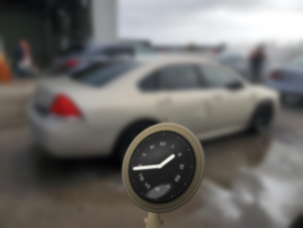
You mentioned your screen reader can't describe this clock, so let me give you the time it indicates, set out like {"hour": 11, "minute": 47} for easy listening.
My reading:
{"hour": 1, "minute": 44}
